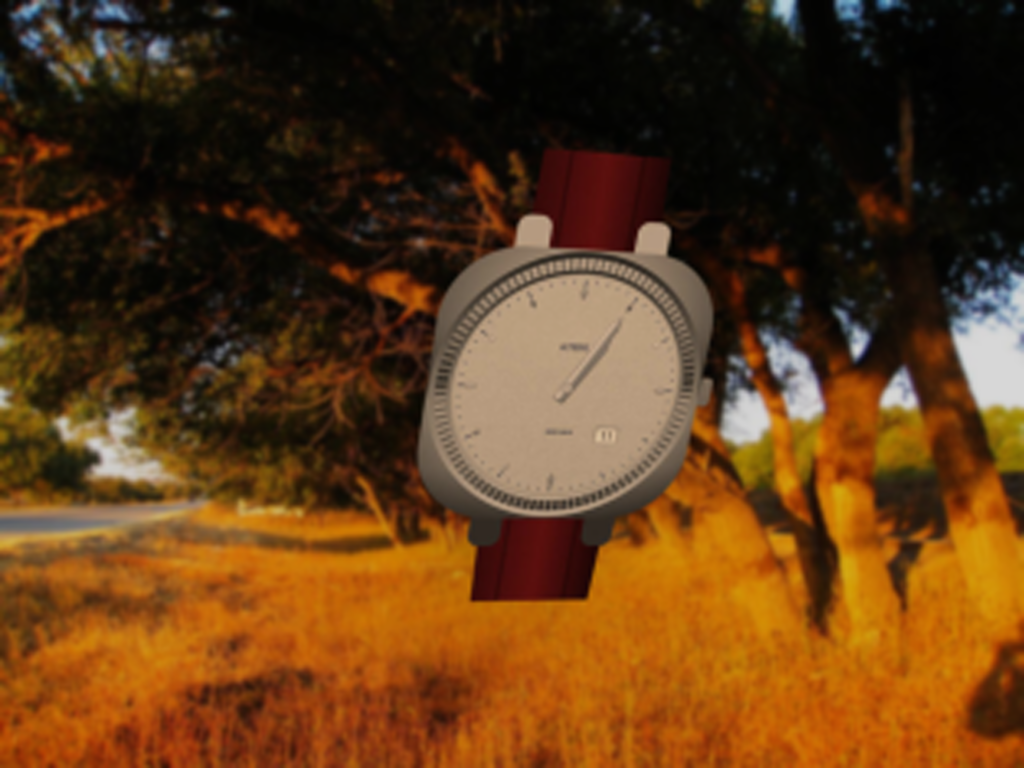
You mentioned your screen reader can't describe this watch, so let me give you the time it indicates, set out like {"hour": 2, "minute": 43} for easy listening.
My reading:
{"hour": 1, "minute": 5}
